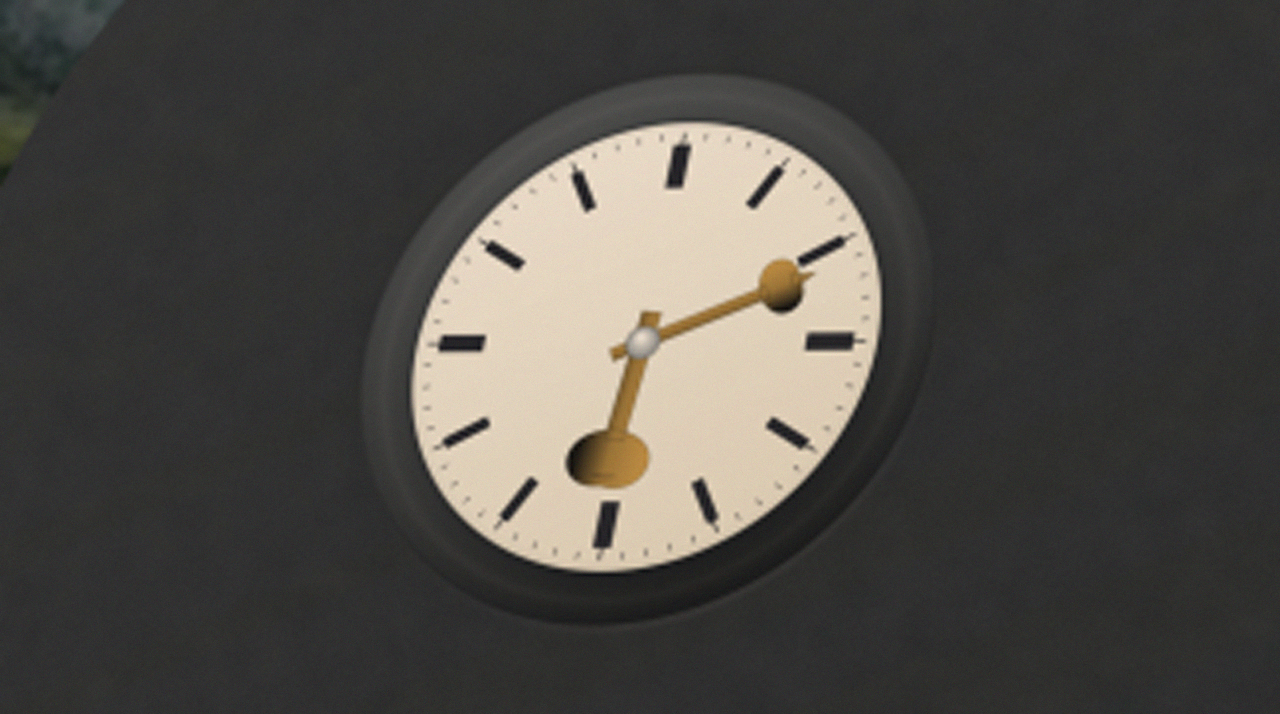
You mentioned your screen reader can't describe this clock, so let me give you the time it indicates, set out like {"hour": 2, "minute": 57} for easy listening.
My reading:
{"hour": 6, "minute": 11}
